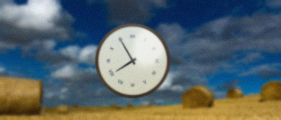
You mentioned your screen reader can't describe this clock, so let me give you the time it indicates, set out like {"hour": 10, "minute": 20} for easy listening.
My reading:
{"hour": 7, "minute": 55}
